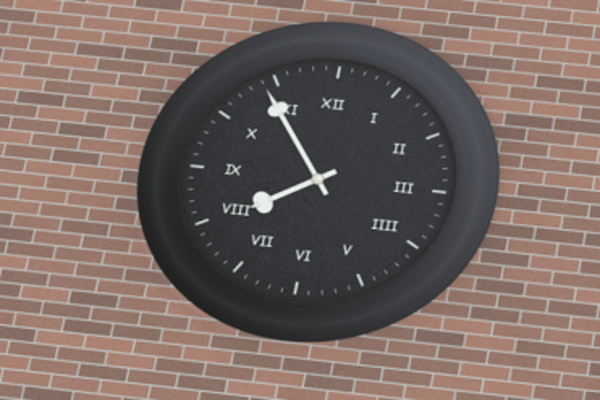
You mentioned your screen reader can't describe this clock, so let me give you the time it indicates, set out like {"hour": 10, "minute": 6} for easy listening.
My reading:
{"hour": 7, "minute": 54}
